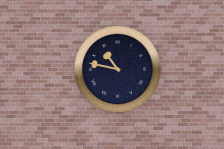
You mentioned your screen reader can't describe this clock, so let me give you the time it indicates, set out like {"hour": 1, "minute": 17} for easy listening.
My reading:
{"hour": 10, "minute": 47}
